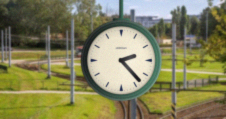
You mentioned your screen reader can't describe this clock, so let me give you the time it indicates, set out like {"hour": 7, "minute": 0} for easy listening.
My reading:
{"hour": 2, "minute": 23}
